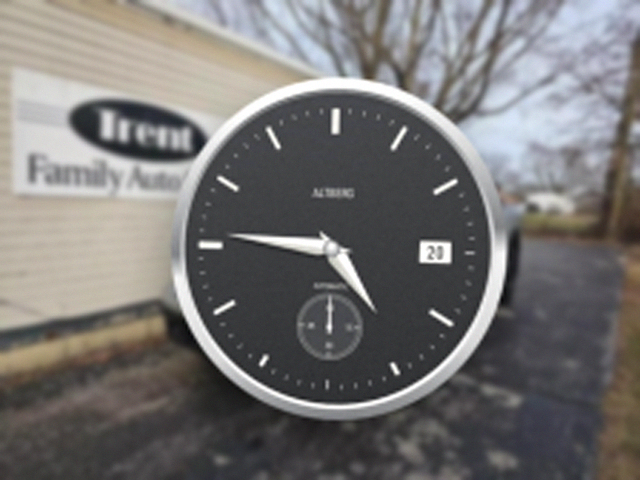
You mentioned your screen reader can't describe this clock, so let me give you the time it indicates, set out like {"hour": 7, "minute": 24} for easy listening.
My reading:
{"hour": 4, "minute": 46}
